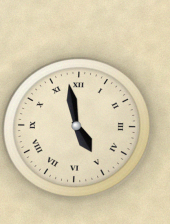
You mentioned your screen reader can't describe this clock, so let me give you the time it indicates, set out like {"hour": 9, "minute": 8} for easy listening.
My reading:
{"hour": 4, "minute": 58}
